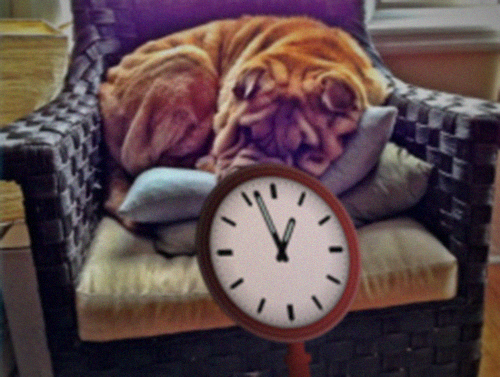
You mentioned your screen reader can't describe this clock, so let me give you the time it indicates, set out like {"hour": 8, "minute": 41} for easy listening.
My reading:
{"hour": 12, "minute": 57}
